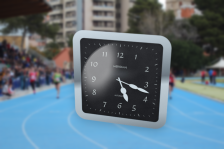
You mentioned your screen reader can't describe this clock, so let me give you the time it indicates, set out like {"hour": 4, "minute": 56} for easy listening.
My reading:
{"hour": 5, "minute": 18}
